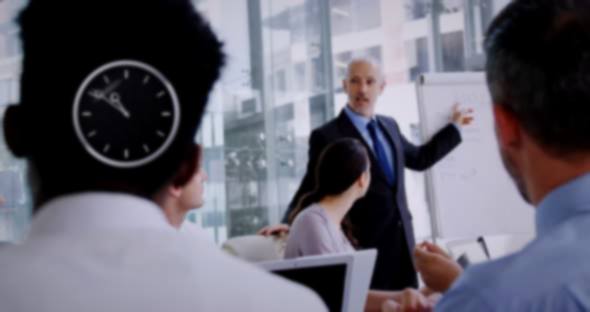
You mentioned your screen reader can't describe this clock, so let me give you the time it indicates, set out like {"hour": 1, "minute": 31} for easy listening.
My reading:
{"hour": 10, "minute": 51}
